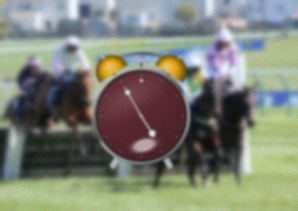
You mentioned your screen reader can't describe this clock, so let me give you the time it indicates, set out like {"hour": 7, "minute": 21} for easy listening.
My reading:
{"hour": 4, "minute": 55}
